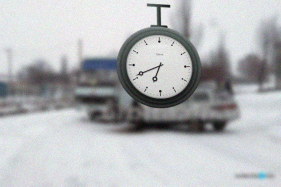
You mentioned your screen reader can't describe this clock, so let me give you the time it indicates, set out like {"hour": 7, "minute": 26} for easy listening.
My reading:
{"hour": 6, "minute": 41}
